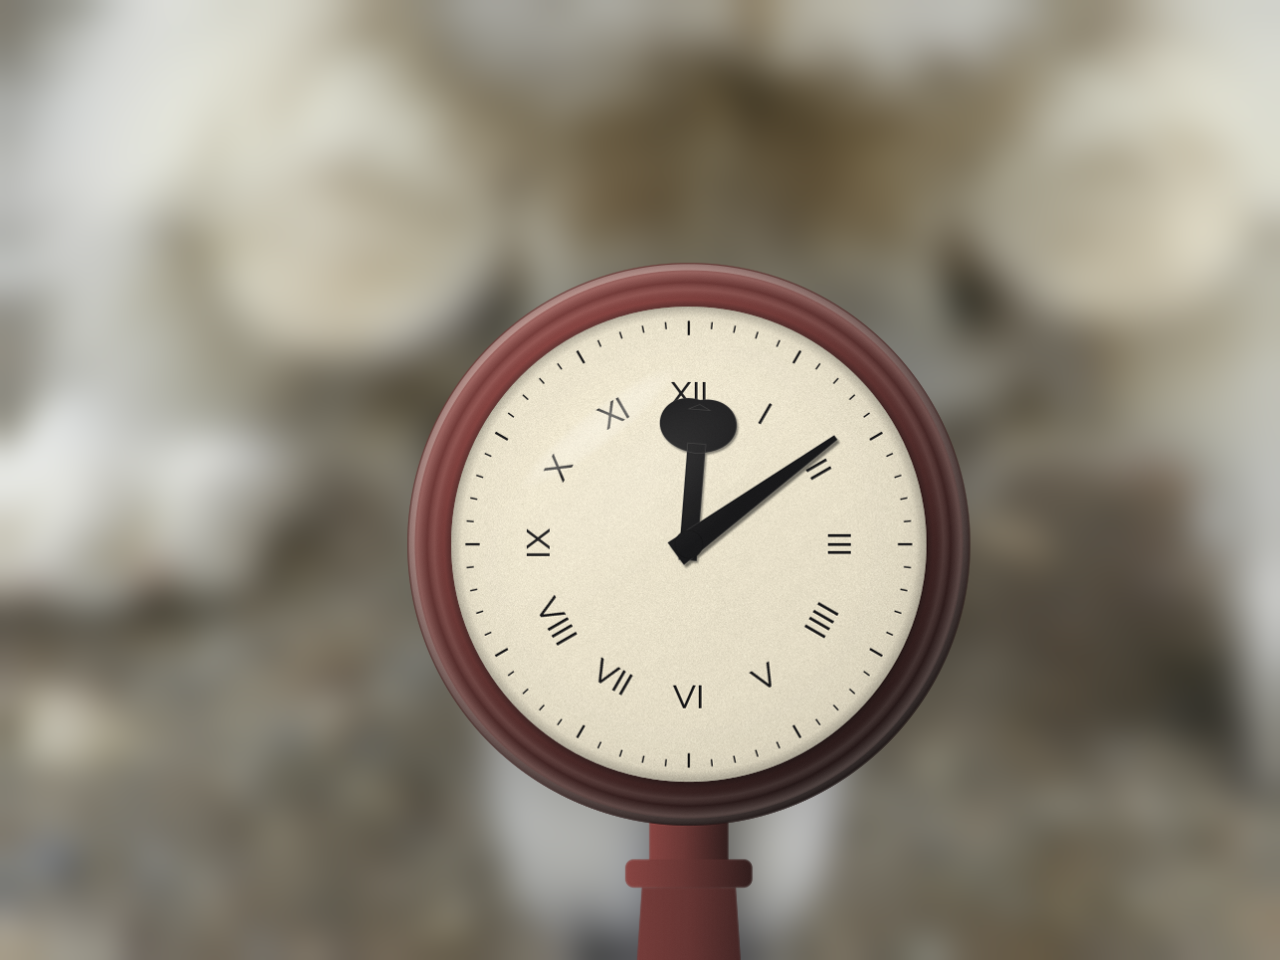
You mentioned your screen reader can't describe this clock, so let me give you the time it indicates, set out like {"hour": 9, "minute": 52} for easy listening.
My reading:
{"hour": 12, "minute": 9}
